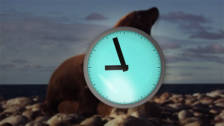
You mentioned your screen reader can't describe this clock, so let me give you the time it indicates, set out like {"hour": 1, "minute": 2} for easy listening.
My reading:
{"hour": 8, "minute": 57}
